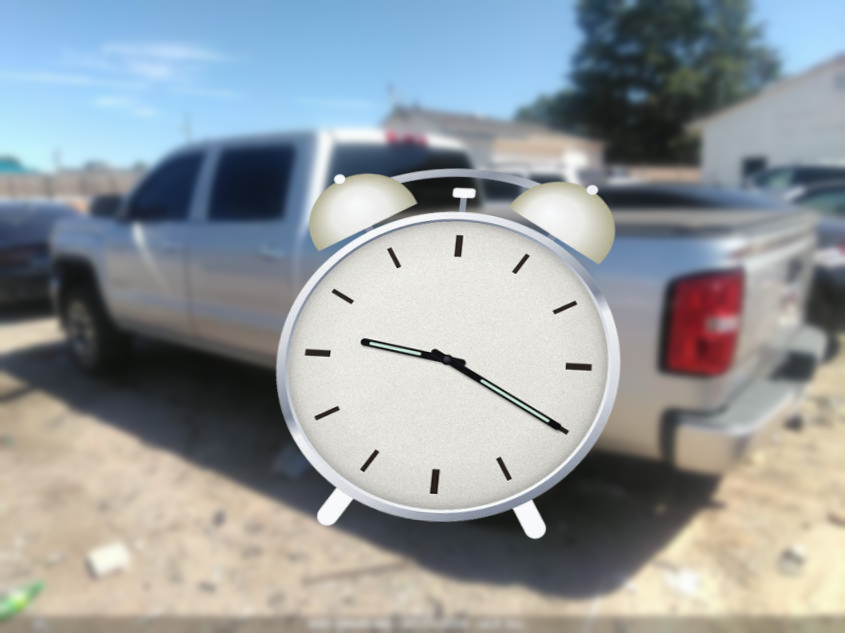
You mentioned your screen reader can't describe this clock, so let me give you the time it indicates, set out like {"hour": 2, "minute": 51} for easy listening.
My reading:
{"hour": 9, "minute": 20}
